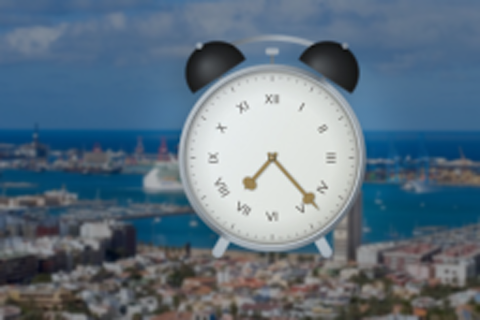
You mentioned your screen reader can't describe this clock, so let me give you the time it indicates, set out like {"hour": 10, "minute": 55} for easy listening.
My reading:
{"hour": 7, "minute": 23}
